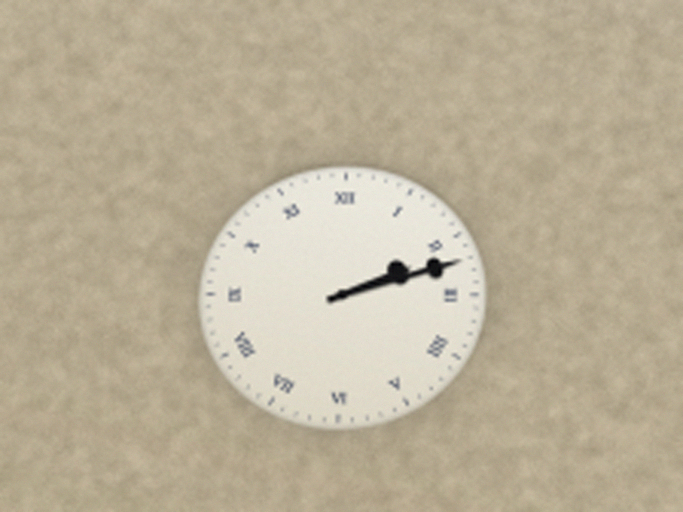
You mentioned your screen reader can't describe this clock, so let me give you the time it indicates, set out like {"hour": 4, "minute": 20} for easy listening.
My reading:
{"hour": 2, "minute": 12}
